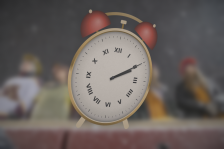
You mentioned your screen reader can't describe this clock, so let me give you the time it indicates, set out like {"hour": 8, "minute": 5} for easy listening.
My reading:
{"hour": 2, "minute": 10}
